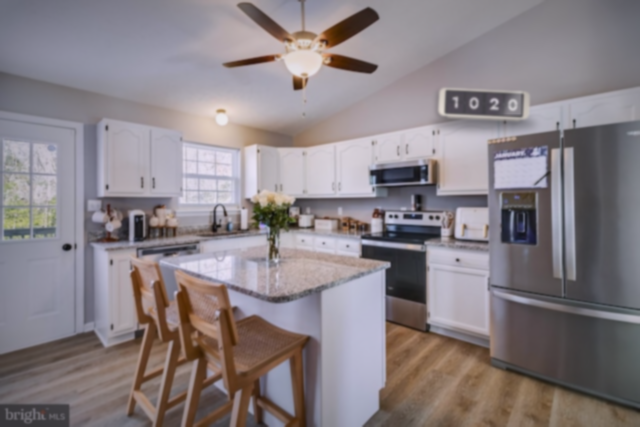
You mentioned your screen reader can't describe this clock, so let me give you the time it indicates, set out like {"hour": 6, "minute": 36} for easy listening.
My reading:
{"hour": 10, "minute": 20}
